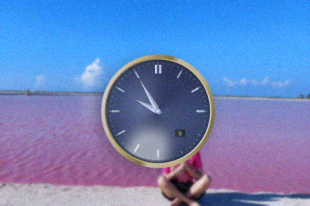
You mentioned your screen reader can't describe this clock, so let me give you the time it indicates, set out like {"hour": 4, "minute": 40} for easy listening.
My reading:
{"hour": 9, "minute": 55}
